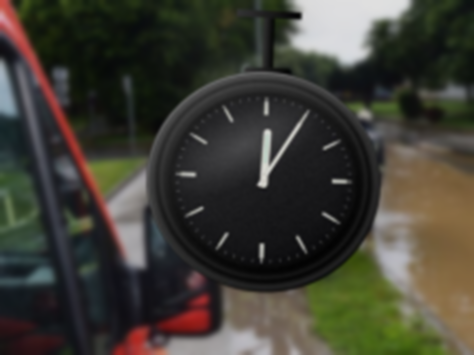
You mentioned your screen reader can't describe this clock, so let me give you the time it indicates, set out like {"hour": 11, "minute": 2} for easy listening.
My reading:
{"hour": 12, "minute": 5}
